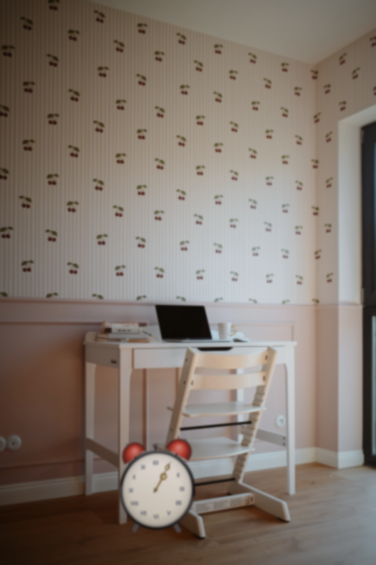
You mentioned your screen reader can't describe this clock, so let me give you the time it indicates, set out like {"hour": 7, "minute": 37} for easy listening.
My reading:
{"hour": 1, "minute": 5}
